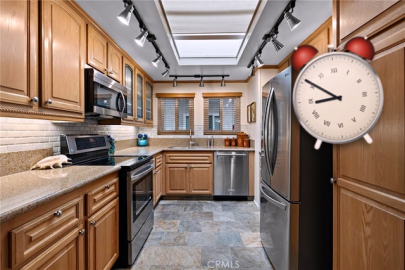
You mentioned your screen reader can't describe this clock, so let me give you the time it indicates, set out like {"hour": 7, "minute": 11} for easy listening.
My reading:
{"hour": 8, "minute": 51}
